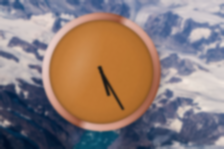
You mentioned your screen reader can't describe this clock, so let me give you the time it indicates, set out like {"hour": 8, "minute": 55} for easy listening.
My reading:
{"hour": 5, "minute": 25}
